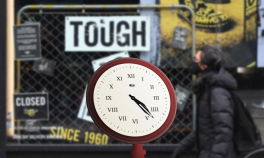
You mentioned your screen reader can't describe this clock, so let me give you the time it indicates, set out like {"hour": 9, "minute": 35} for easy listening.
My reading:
{"hour": 4, "minute": 23}
